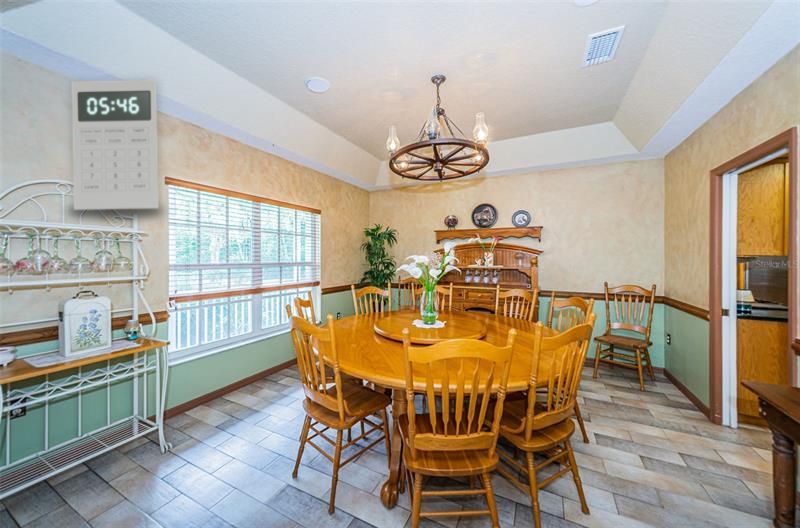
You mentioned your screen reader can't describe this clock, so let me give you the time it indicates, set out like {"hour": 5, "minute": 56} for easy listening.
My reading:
{"hour": 5, "minute": 46}
